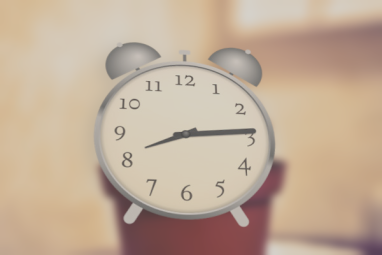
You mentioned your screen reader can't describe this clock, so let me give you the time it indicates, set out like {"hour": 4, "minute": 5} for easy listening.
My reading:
{"hour": 8, "minute": 14}
